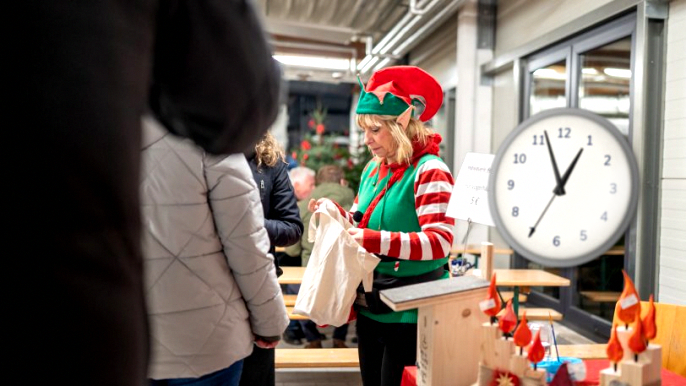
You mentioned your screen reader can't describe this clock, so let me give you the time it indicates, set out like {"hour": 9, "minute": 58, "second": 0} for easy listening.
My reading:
{"hour": 12, "minute": 56, "second": 35}
